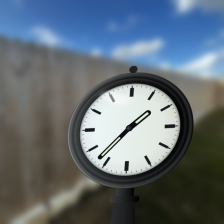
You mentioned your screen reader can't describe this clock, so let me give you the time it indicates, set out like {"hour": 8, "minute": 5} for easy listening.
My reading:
{"hour": 1, "minute": 37}
